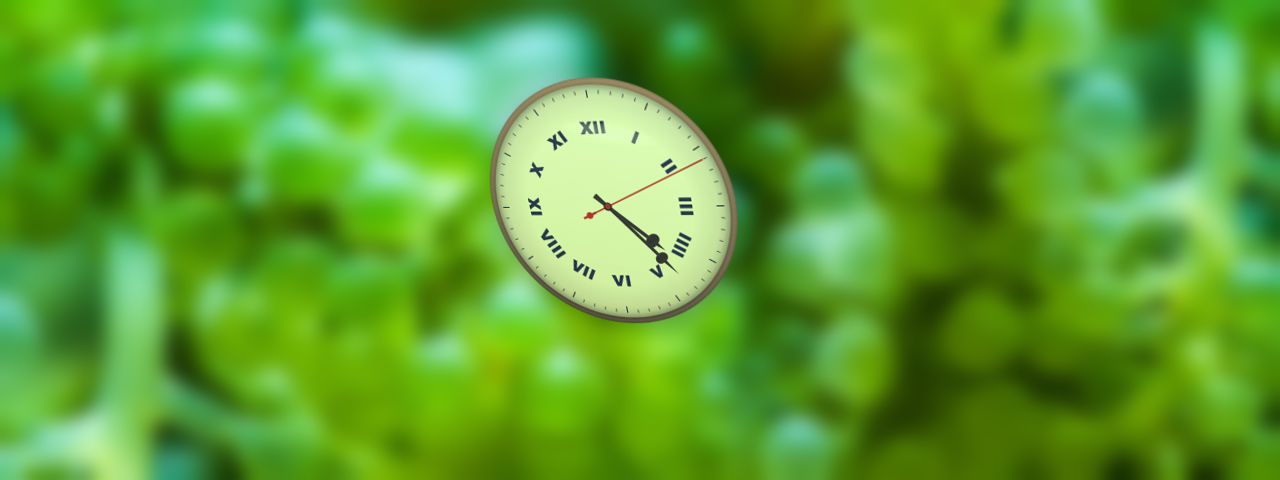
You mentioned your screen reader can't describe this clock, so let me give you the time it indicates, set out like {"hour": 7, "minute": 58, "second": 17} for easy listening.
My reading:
{"hour": 4, "minute": 23, "second": 11}
